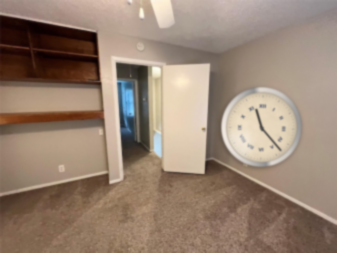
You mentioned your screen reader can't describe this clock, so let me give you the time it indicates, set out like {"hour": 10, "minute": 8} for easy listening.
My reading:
{"hour": 11, "minute": 23}
